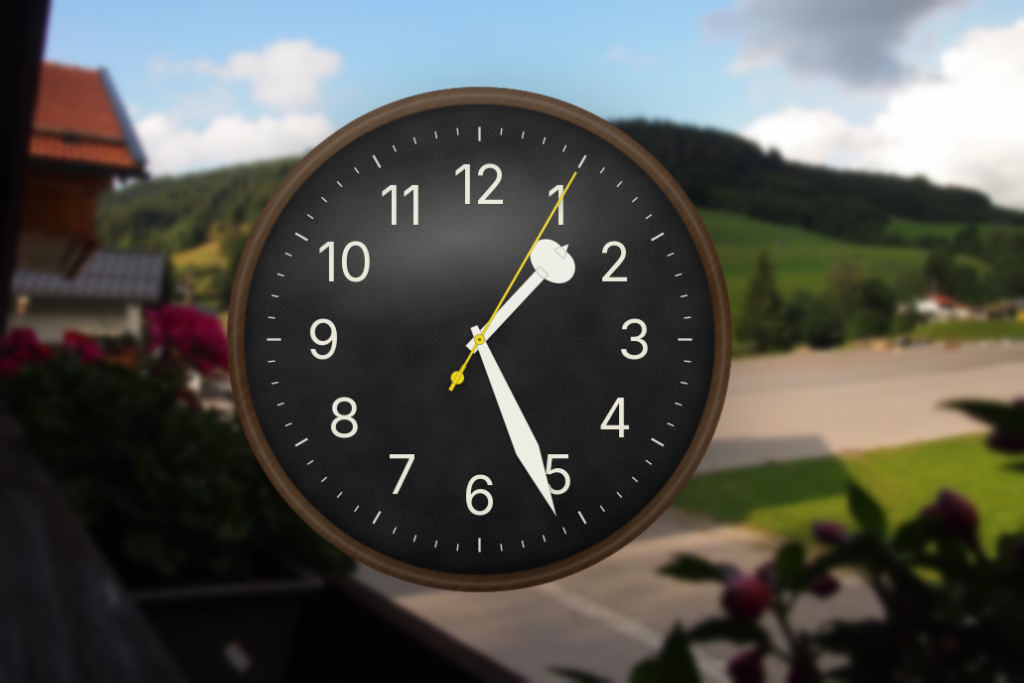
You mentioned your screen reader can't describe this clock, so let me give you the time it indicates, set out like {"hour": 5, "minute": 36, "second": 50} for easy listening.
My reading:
{"hour": 1, "minute": 26, "second": 5}
